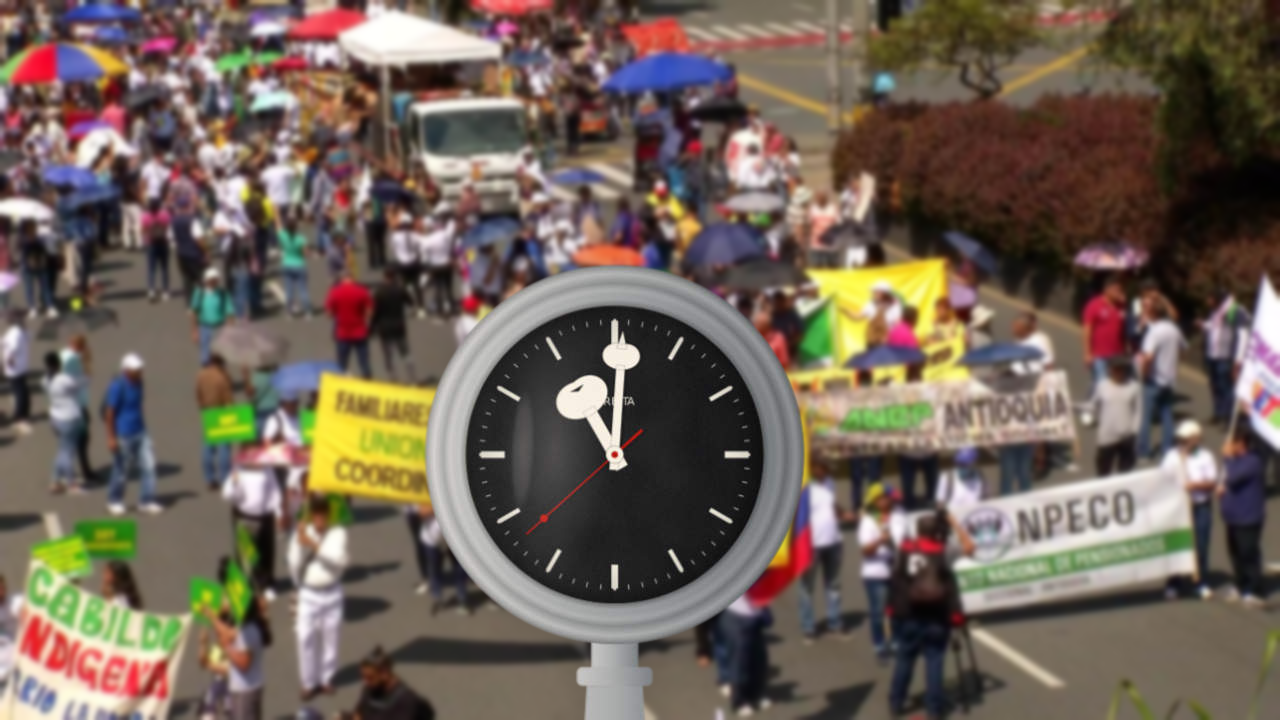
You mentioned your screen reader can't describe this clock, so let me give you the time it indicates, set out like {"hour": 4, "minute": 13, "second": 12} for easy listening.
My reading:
{"hour": 11, "minute": 0, "second": 38}
